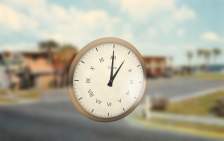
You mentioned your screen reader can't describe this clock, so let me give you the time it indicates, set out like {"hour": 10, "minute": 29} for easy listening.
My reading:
{"hour": 1, "minute": 0}
